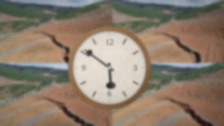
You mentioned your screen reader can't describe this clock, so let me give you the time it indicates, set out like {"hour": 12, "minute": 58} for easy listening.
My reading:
{"hour": 5, "minute": 51}
